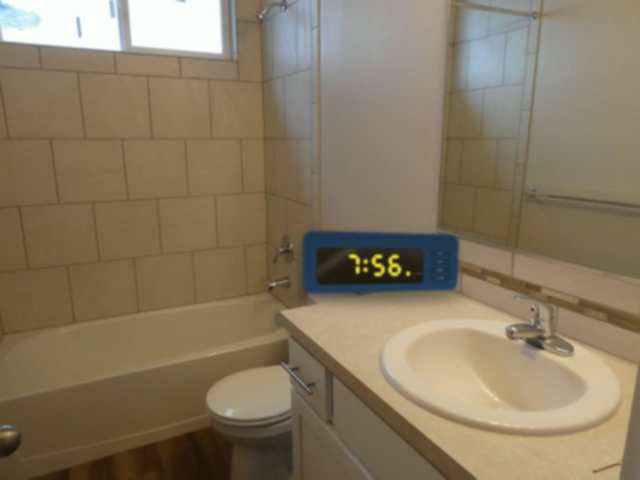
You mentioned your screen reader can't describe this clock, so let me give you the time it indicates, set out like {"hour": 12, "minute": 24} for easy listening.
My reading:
{"hour": 7, "minute": 56}
